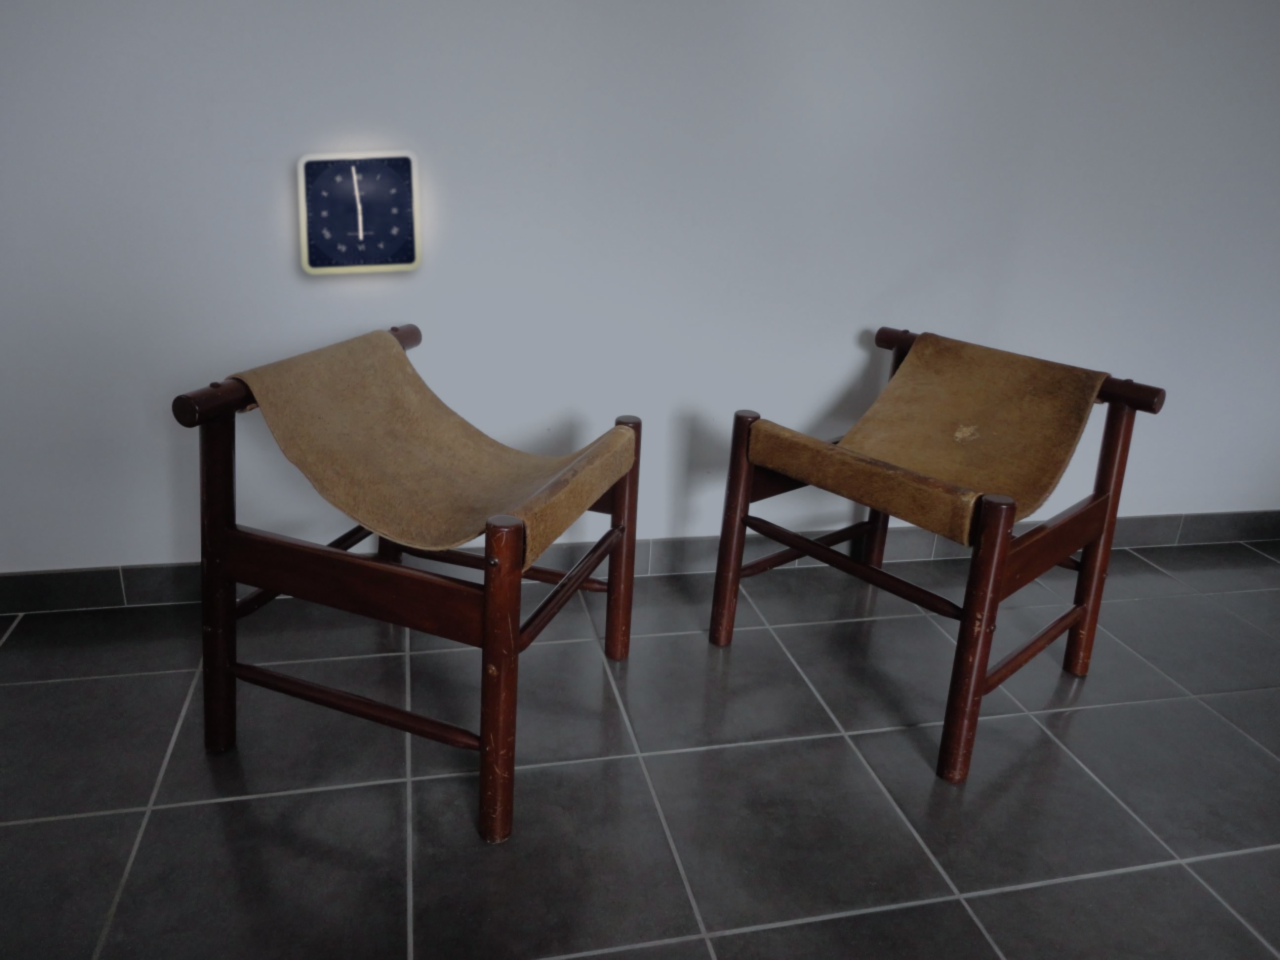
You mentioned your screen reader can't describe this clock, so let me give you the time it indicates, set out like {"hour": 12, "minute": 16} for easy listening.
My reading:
{"hour": 5, "minute": 59}
